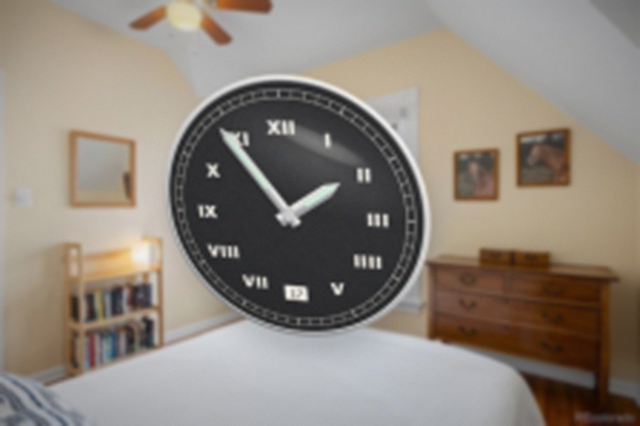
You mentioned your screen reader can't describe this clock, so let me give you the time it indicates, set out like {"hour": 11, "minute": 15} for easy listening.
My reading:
{"hour": 1, "minute": 54}
